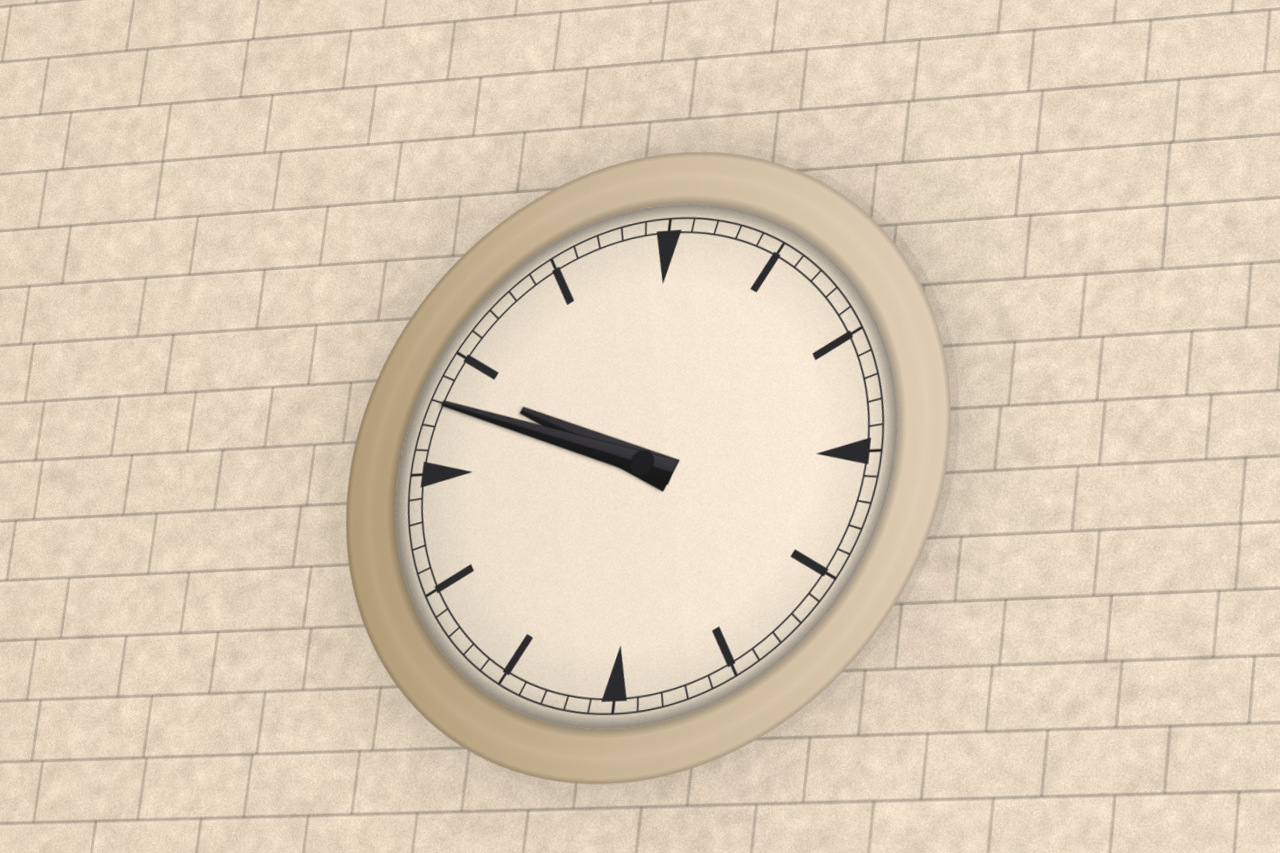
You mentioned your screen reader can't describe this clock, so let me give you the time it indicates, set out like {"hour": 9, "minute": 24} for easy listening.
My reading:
{"hour": 9, "minute": 48}
